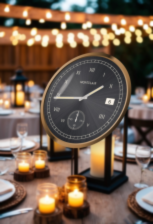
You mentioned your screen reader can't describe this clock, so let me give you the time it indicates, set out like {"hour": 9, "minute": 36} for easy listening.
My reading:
{"hour": 1, "minute": 44}
